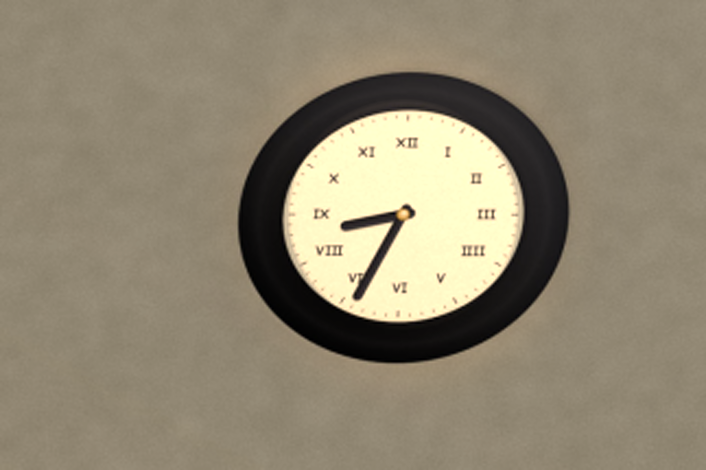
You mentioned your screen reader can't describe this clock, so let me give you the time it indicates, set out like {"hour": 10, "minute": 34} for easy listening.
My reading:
{"hour": 8, "minute": 34}
